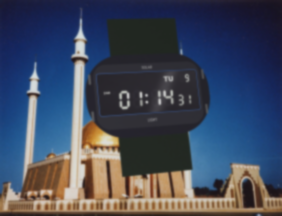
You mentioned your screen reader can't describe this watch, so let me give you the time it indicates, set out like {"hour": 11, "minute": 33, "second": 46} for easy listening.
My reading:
{"hour": 1, "minute": 14, "second": 31}
